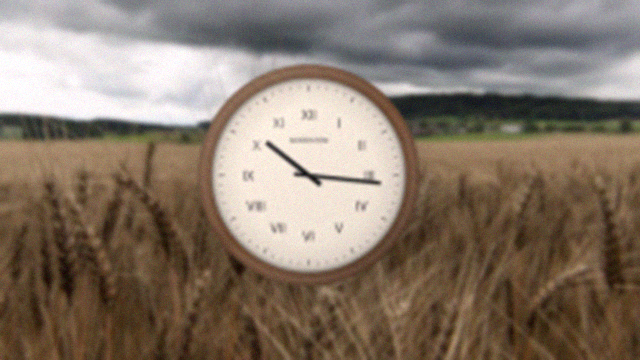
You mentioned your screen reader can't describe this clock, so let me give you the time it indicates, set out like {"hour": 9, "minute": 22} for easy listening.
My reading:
{"hour": 10, "minute": 16}
